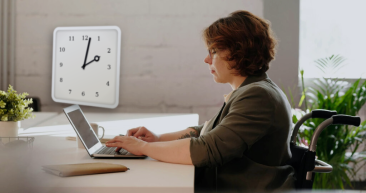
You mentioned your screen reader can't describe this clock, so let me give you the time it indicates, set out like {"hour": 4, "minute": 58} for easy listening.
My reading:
{"hour": 2, "minute": 2}
